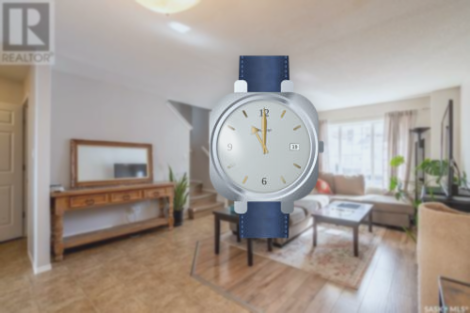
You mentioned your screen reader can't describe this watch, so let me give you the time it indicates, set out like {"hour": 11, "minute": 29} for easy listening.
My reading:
{"hour": 11, "minute": 0}
